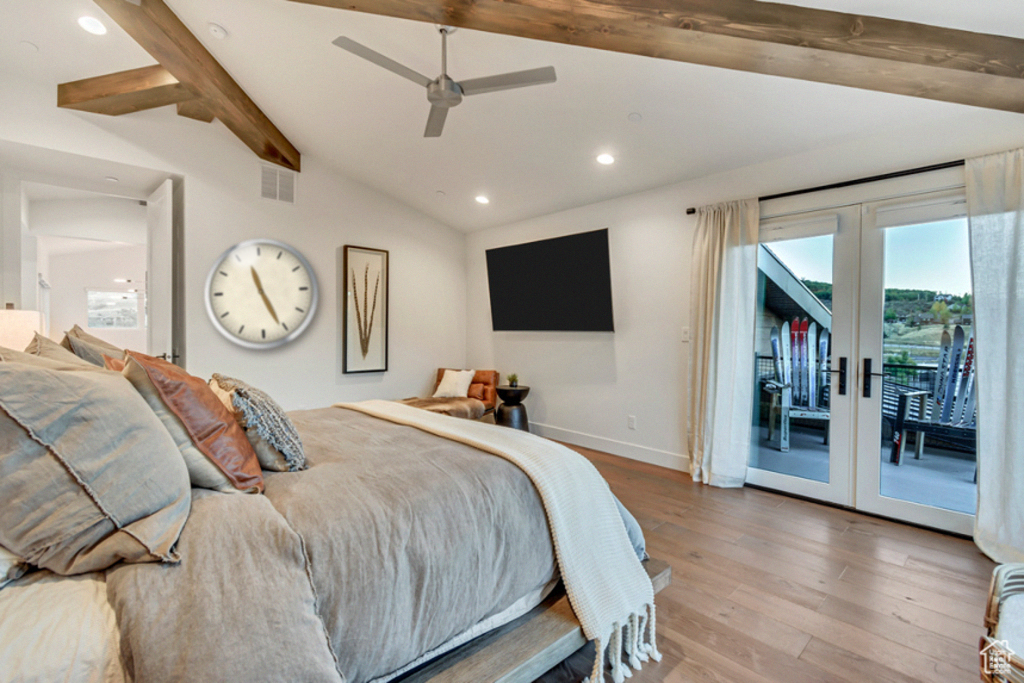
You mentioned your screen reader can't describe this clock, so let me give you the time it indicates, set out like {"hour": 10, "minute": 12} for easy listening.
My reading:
{"hour": 11, "minute": 26}
